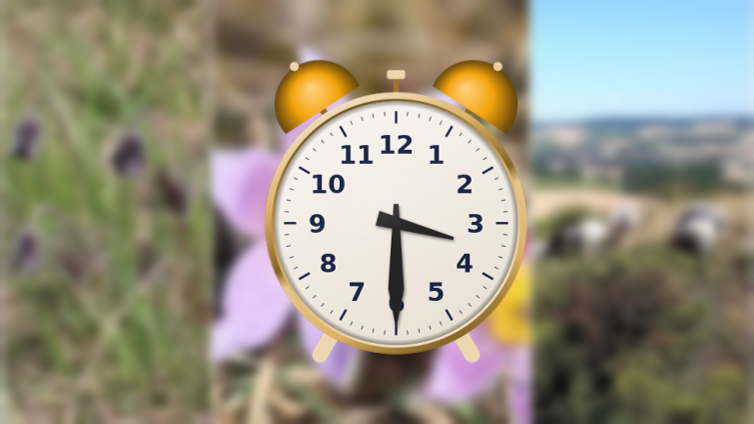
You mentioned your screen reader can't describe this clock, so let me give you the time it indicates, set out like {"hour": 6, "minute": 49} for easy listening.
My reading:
{"hour": 3, "minute": 30}
